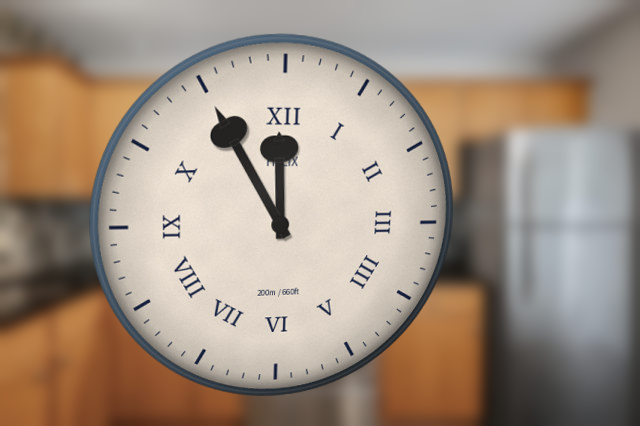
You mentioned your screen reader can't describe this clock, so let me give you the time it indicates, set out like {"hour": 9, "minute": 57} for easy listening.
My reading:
{"hour": 11, "minute": 55}
